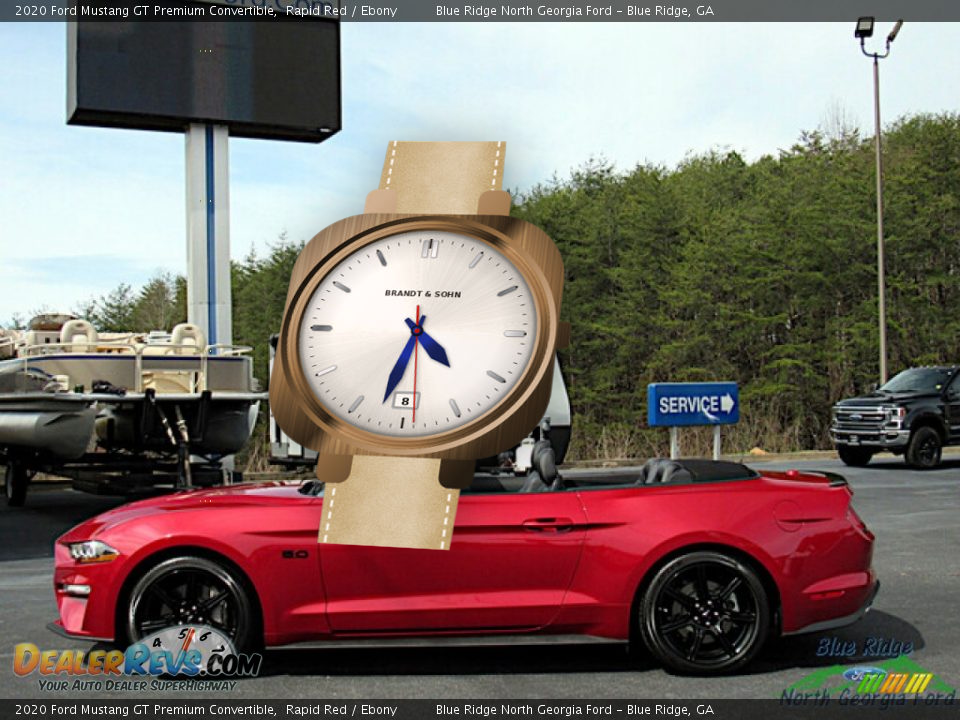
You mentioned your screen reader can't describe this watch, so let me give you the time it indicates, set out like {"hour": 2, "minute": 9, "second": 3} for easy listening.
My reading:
{"hour": 4, "minute": 32, "second": 29}
